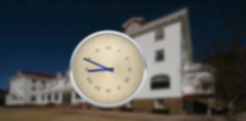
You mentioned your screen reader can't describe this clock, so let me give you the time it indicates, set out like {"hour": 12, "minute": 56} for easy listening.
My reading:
{"hour": 8, "minute": 49}
